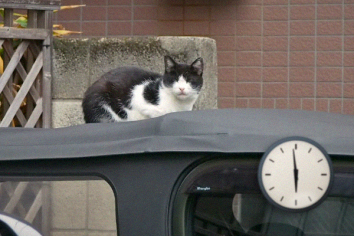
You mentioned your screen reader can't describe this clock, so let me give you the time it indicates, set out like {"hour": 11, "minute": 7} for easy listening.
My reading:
{"hour": 5, "minute": 59}
